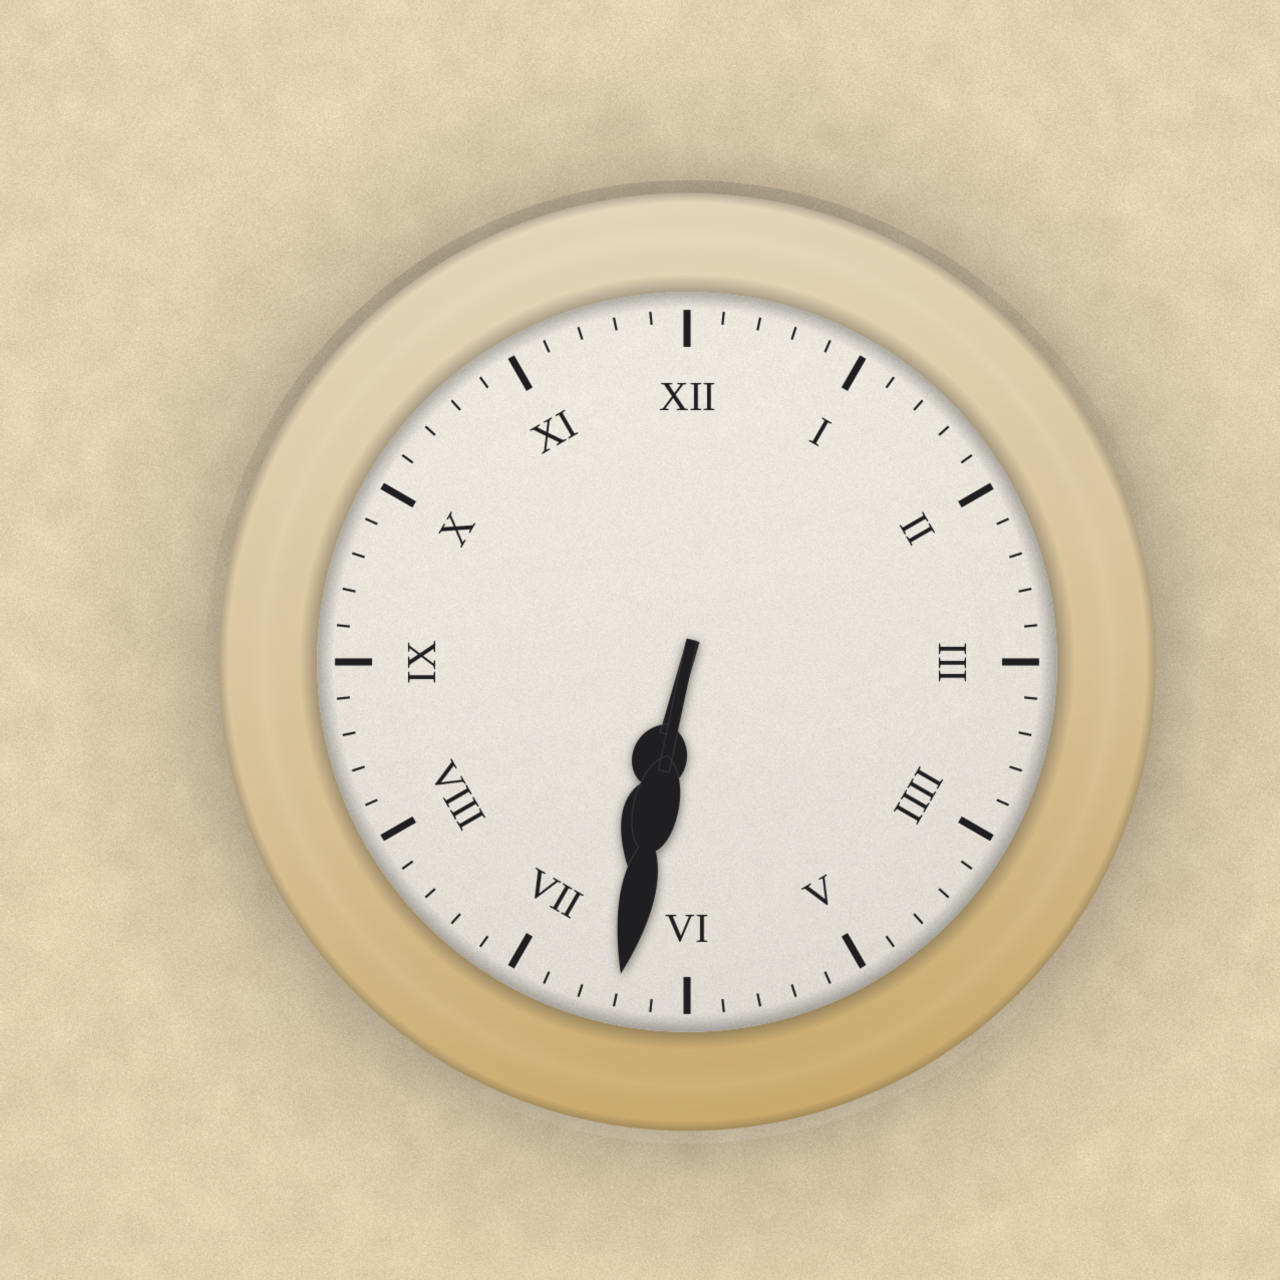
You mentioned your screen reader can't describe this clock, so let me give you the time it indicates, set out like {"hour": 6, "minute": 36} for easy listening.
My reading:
{"hour": 6, "minute": 32}
